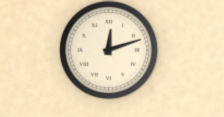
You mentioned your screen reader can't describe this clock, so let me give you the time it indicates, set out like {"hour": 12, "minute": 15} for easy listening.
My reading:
{"hour": 12, "minute": 12}
